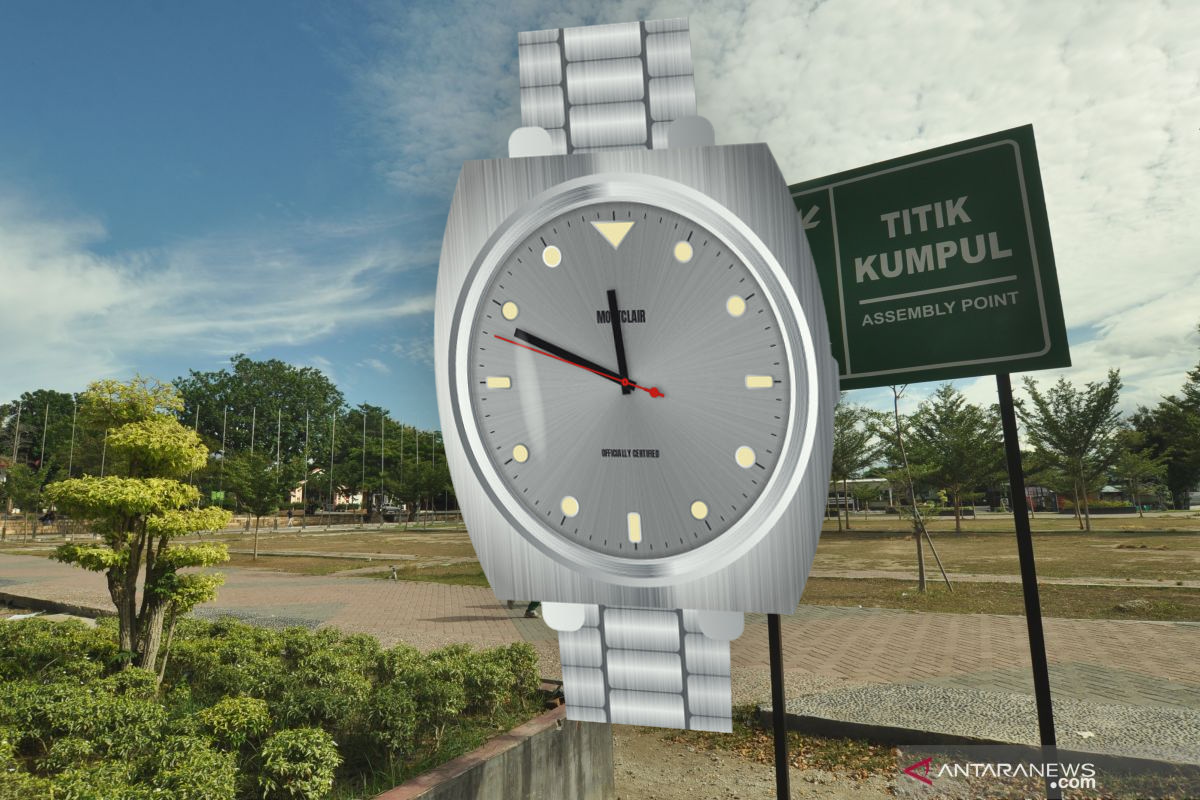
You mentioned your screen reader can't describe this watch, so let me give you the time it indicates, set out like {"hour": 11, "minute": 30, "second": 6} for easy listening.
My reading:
{"hour": 11, "minute": 48, "second": 48}
